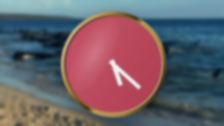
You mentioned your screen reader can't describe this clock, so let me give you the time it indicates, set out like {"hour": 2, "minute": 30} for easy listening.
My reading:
{"hour": 5, "minute": 22}
